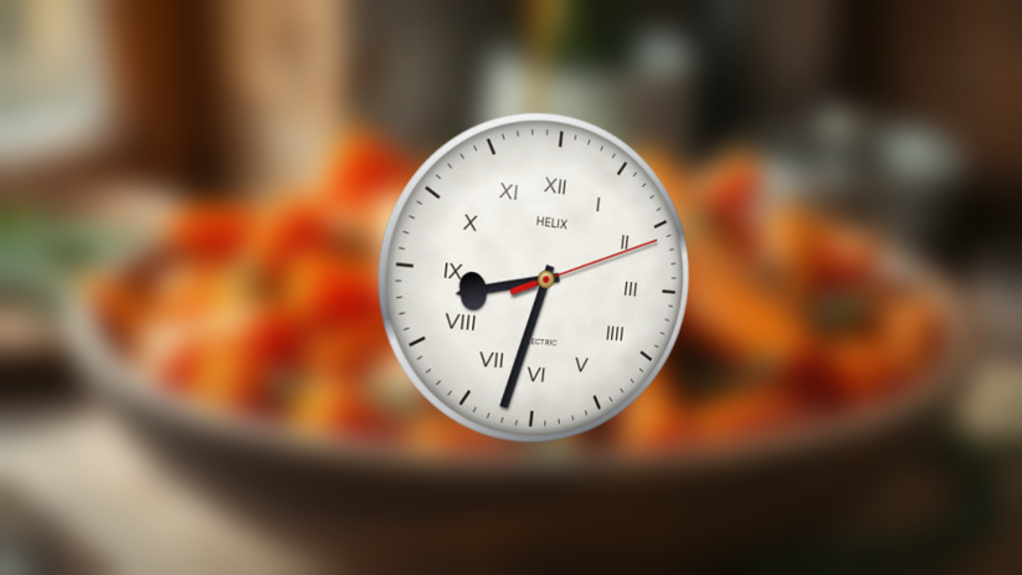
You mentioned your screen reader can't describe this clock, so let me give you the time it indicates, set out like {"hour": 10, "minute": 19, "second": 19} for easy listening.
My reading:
{"hour": 8, "minute": 32, "second": 11}
